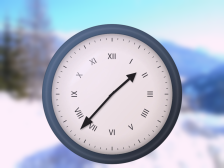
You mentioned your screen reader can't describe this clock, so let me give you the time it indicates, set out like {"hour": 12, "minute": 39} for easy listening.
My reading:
{"hour": 1, "minute": 37}
